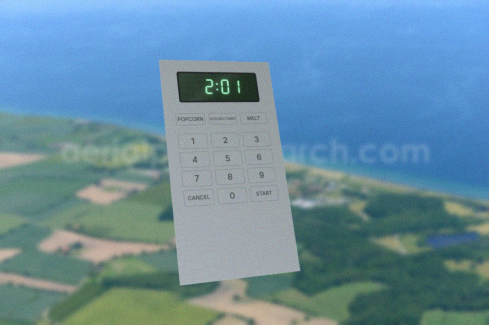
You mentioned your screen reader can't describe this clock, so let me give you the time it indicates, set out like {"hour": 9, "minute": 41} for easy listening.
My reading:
{"hour": 2, "minute": 1}
